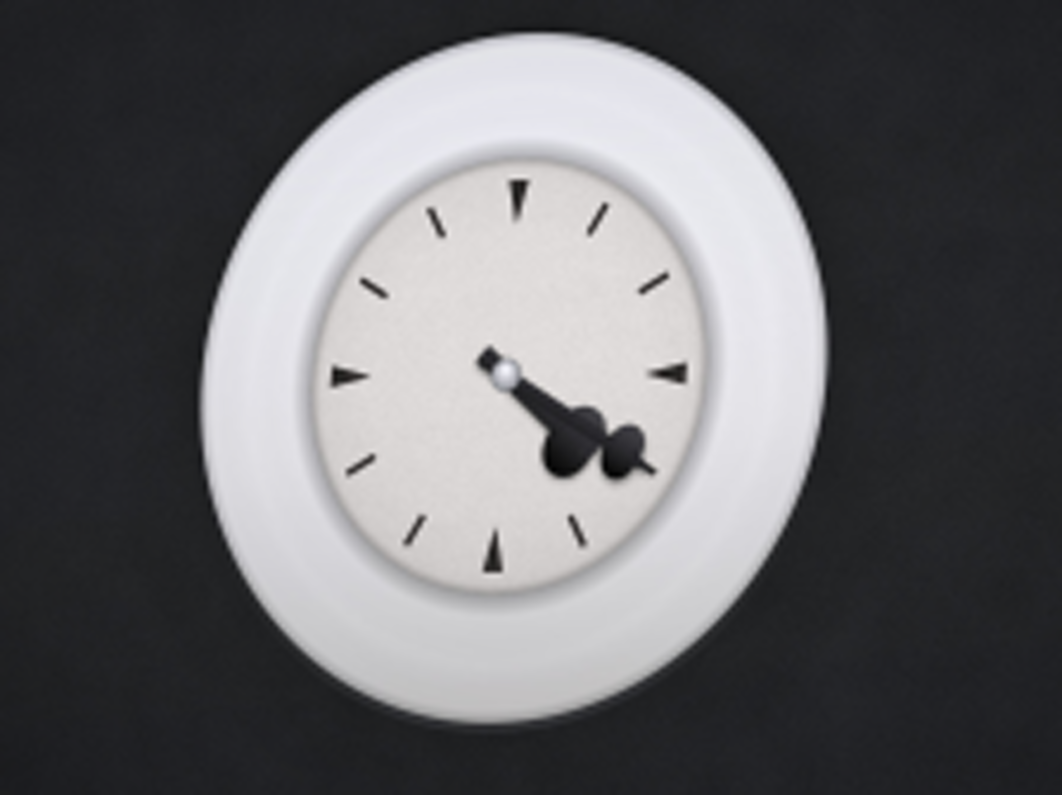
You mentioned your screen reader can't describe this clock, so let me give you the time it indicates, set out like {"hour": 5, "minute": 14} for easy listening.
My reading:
{"hour": 4, "minute": 20}
